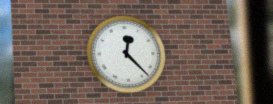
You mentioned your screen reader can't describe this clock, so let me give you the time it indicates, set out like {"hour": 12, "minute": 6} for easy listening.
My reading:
{"hour": 12, "minute": 23}
